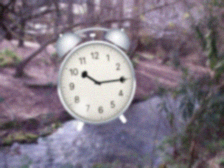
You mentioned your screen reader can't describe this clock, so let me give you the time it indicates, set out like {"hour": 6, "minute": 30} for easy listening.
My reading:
{"hour": 10, "minute": 15}
